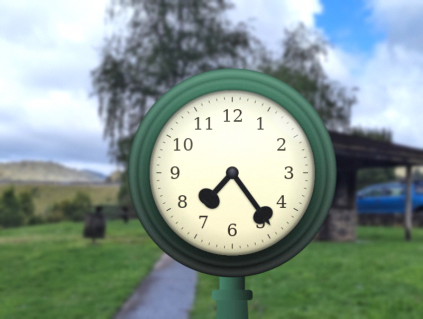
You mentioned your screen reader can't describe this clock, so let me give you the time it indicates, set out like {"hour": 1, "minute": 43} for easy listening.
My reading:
{"hour": 7, "minute": 24}
